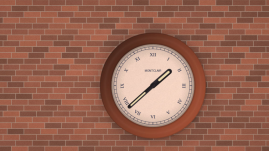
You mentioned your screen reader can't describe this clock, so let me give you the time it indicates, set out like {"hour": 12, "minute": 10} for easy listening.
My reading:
{"hour": 1, "minute": 38}
